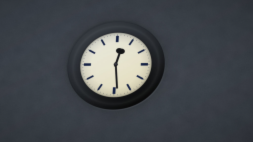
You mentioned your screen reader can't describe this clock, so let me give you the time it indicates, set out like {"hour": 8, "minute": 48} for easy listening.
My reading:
{"hour": 12, "minute": 29}
